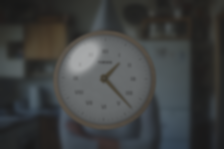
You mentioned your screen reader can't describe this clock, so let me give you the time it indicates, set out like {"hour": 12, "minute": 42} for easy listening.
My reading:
{"hour": 1, "minute": 23}
